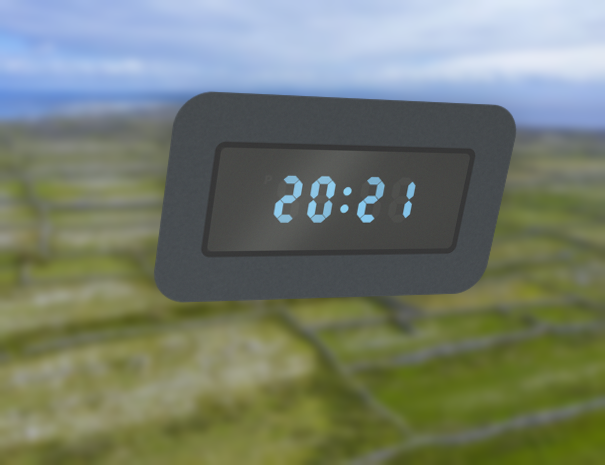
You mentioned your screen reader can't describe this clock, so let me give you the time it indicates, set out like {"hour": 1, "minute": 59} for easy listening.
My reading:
{"hour": 20, "minute": 21}
